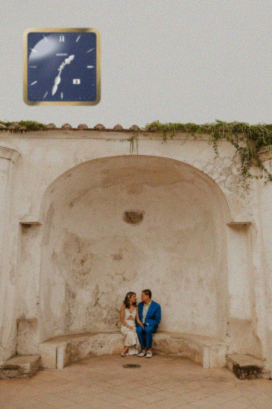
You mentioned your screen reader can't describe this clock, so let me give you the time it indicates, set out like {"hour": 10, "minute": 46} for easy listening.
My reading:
{"hour": 1, "minute": 33}
